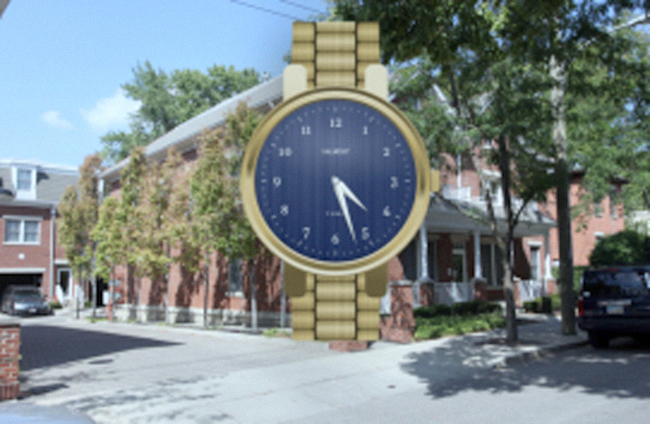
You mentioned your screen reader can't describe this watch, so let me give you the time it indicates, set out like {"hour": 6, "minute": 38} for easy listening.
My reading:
{"hour": 4, "minute": 27}
